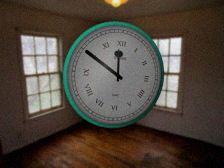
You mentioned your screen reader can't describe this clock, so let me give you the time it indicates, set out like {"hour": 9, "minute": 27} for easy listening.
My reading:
{"hour": 11, "minute": 50}
